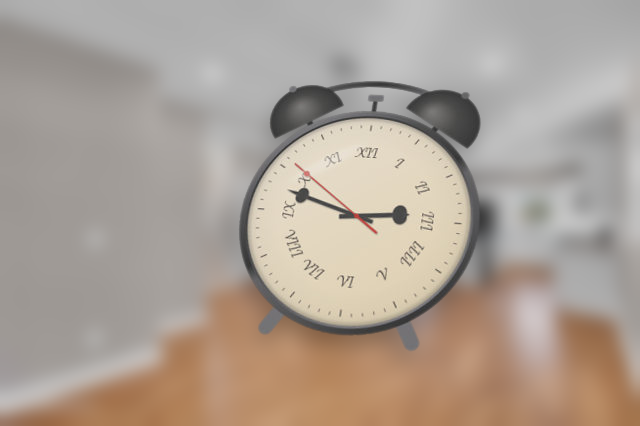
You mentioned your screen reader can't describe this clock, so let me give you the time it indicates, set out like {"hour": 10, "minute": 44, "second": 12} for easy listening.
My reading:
{"hour": 2, "minute": 47, "second": 51}
